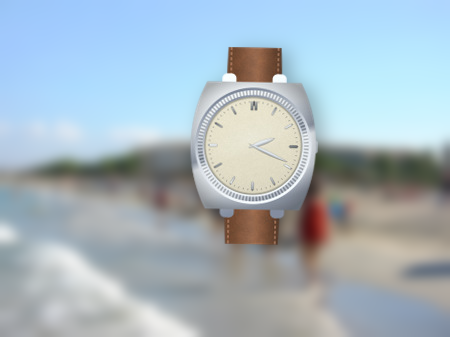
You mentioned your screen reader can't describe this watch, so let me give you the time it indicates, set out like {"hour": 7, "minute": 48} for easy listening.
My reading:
{"hour": 2, "minute": 19}
